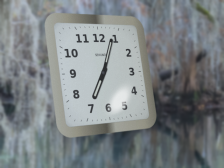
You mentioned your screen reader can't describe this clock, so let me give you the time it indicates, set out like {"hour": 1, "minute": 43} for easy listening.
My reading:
{"hour": 7, "minute": 4}
